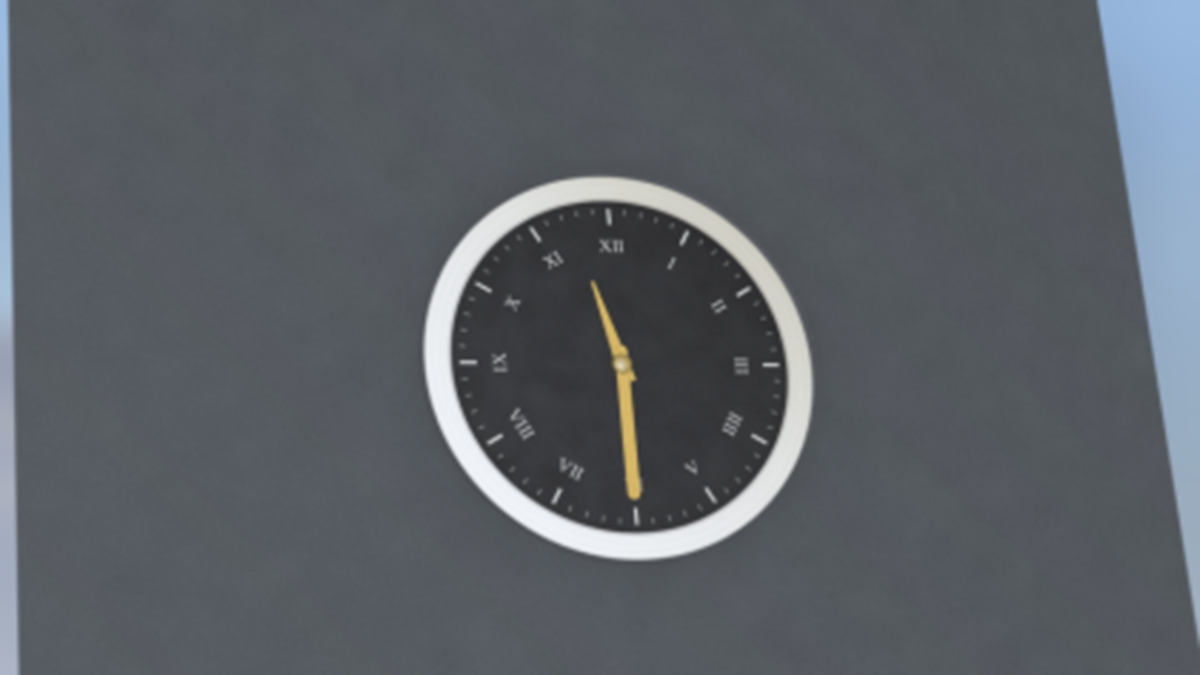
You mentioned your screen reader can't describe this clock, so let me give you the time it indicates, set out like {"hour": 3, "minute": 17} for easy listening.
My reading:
{"hour": 11, "minute": 30}
